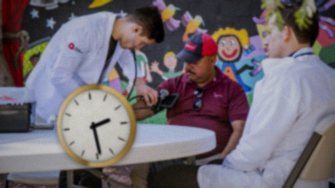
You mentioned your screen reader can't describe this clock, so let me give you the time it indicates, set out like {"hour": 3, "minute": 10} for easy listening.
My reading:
{"hour": 2, "minute": 29}
